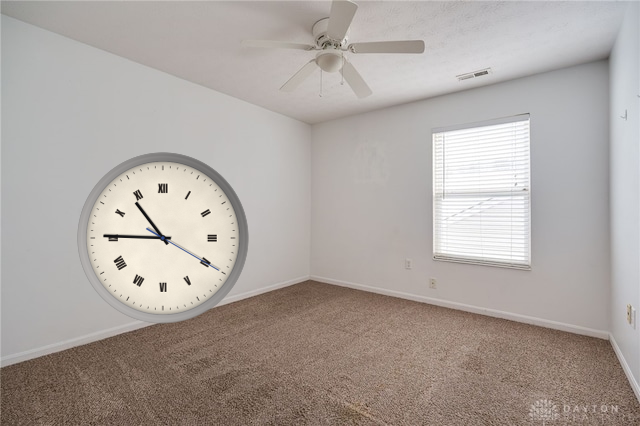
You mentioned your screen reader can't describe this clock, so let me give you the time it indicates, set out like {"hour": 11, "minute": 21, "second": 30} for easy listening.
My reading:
{"hour": 10, "minute": 45, "second": 20}
